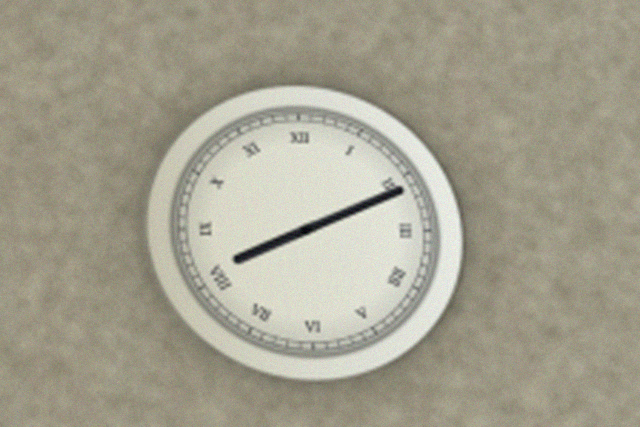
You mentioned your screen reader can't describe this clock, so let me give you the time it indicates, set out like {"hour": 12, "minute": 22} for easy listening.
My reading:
{"hour": 8, "minute": 11}
